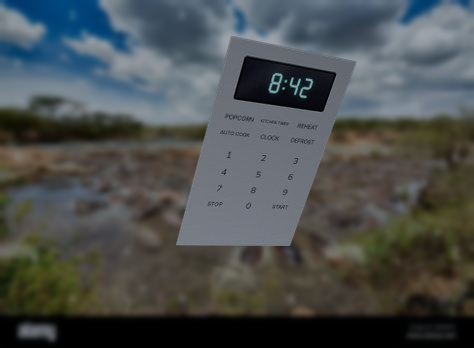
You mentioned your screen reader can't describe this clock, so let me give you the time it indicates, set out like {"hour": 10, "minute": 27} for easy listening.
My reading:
{"hour": 8, "minute": 42}
